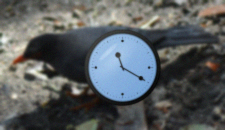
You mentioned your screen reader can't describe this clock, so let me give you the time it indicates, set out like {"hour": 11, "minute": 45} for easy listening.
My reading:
{"hour": 11, "minute": 20}
